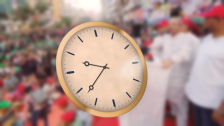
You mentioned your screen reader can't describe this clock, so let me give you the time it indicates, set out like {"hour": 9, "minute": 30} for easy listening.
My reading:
{"hour": 9, "minute": 38}
